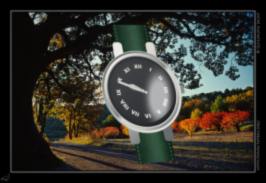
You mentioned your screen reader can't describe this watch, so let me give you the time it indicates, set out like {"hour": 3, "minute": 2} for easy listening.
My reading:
{"hour": 9, "minute": 49}
